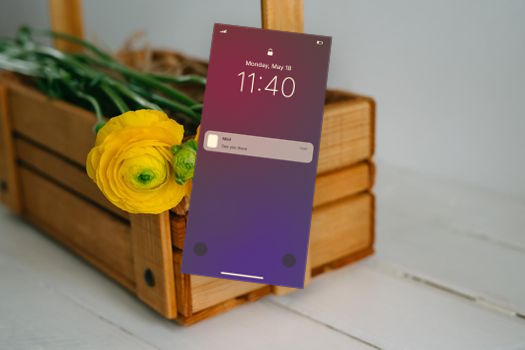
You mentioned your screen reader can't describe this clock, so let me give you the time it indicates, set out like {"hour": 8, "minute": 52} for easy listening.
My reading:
{"hour": 11, "minute": 40}
